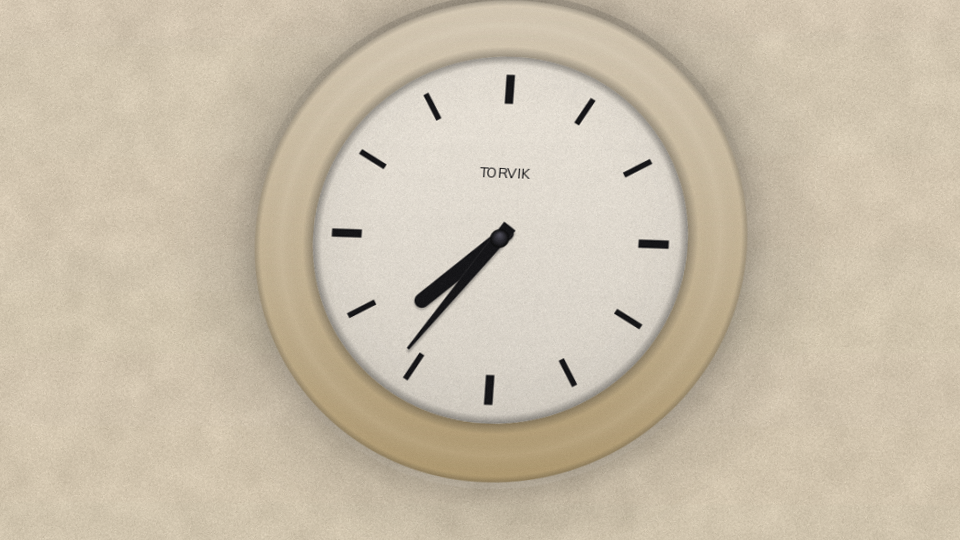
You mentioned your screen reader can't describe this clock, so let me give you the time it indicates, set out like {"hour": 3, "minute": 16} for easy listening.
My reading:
{"hour": 7, "minute": 36}
